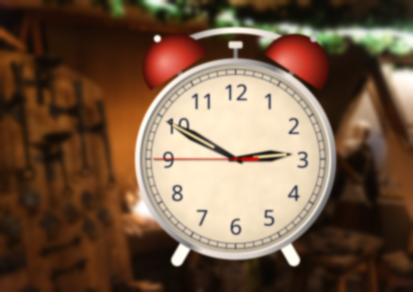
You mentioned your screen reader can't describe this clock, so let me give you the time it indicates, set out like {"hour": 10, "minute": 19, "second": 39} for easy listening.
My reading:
{"hour": 2, "minute": 49, "second": 45}
